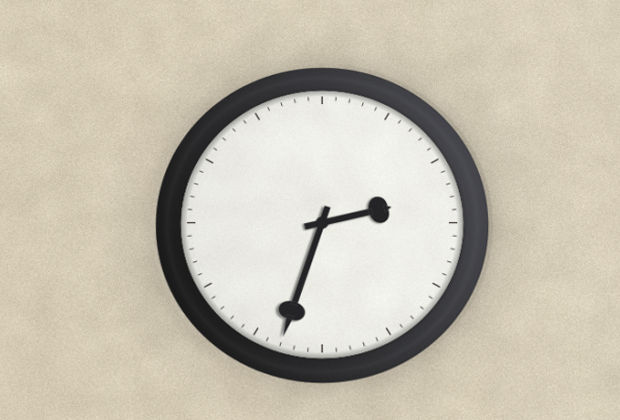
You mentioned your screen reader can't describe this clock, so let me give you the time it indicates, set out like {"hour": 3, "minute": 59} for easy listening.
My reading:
{"hour": 2, "minute": 33}
